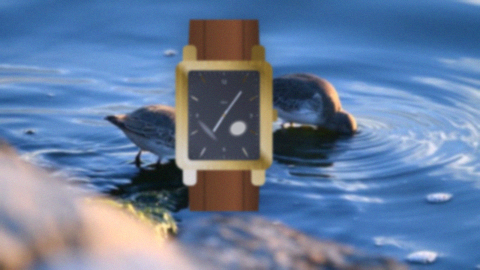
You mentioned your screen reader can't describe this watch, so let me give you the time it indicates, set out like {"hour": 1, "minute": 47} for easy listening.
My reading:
{"hour": 7, "minute": 6}
